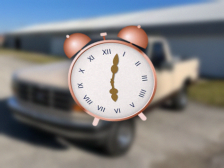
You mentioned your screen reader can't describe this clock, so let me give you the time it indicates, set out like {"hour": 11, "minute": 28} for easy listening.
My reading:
{"hour": 6, "minute": 3}
